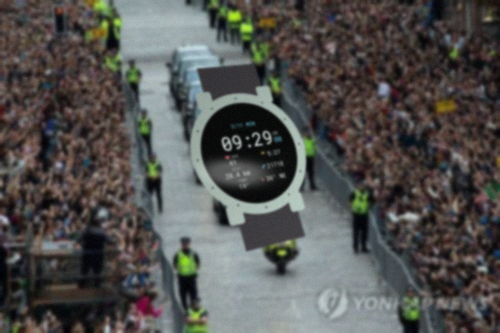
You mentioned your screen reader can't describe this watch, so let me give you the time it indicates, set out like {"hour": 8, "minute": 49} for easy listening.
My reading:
{"hour": 9, "minute": 29}
